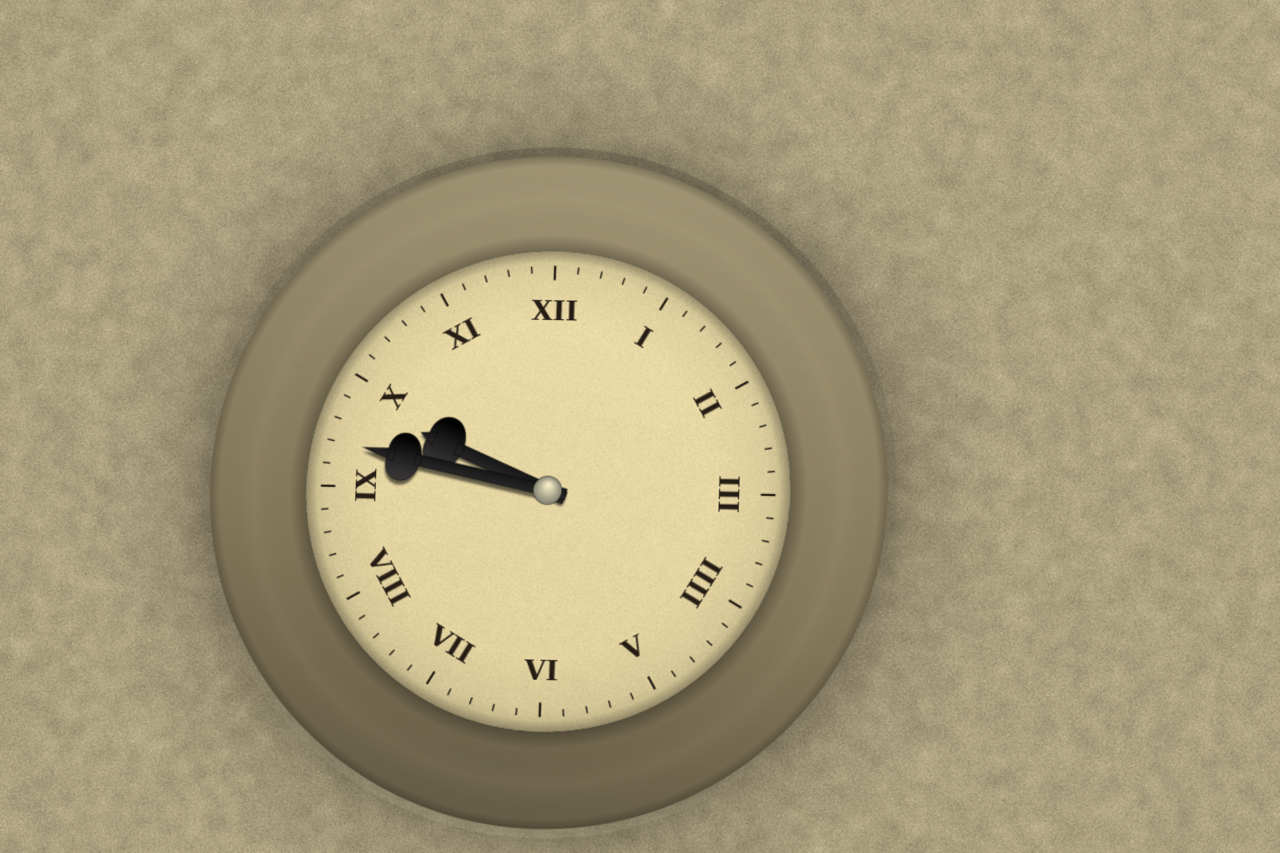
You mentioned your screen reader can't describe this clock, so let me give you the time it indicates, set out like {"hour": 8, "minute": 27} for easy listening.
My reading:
{"hour": 9, "minute": 47}
